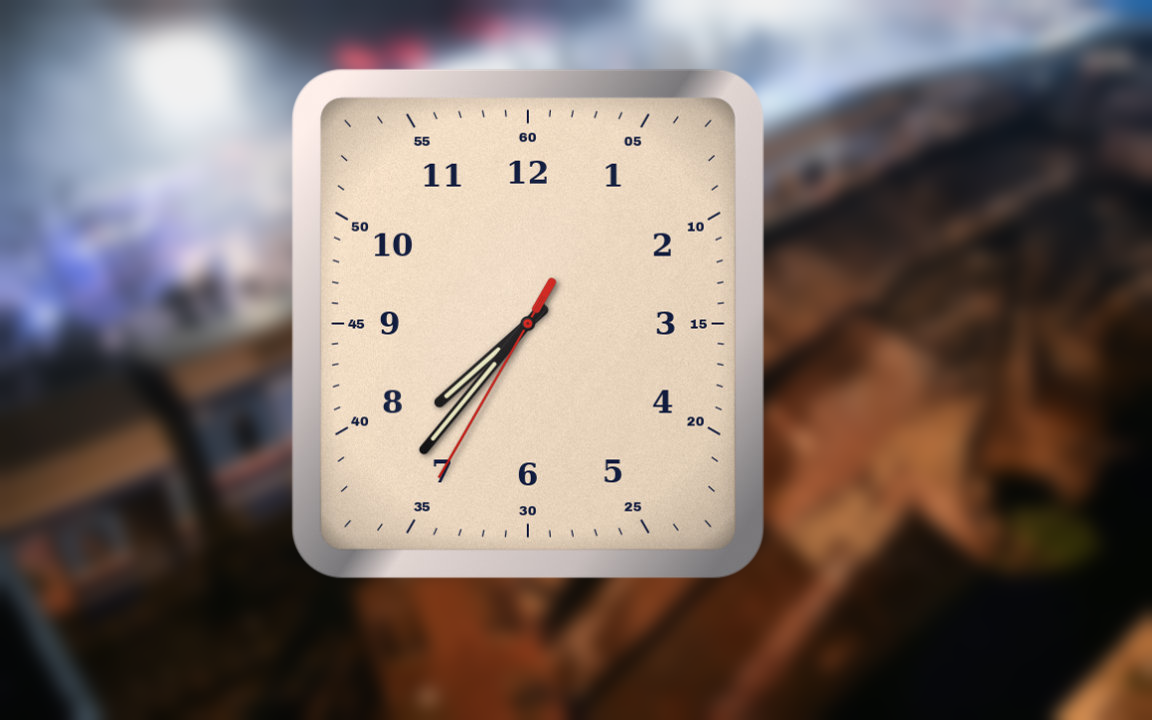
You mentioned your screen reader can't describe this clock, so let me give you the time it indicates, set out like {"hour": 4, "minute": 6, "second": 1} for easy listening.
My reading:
{"hour": 7, "minute": 36, "second": 35}
